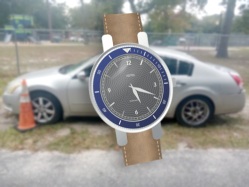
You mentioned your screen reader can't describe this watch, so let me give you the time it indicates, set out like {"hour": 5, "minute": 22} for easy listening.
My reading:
{"hour": 5, "minute": 19}
